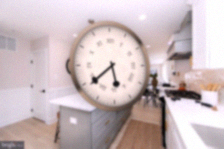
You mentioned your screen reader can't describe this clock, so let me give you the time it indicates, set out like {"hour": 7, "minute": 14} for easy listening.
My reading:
{"hour": 5, "minute": 39}
